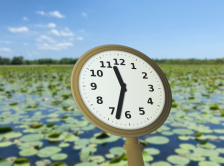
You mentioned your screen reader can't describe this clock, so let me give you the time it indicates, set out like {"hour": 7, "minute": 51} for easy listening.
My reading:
{"hour": 11, "minute": 33}
